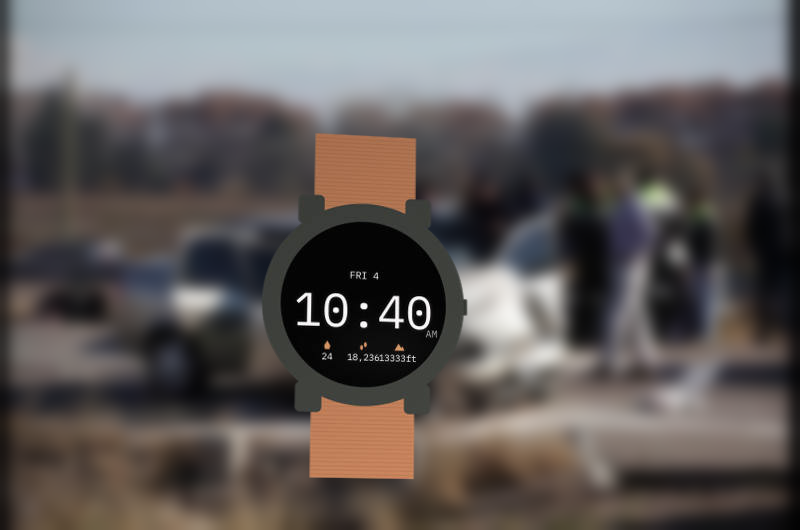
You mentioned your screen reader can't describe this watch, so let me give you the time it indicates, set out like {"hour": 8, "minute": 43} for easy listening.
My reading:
{"hour": 10, "minute": 40}
